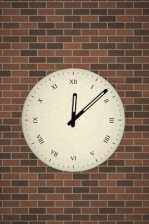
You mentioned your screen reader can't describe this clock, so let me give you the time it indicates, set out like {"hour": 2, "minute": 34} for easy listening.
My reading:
{"hour": 12, "minute": 8}
